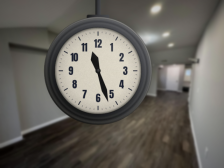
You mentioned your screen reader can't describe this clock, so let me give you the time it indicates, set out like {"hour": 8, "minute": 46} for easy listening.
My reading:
{"hour": 11, "minute": 27}
